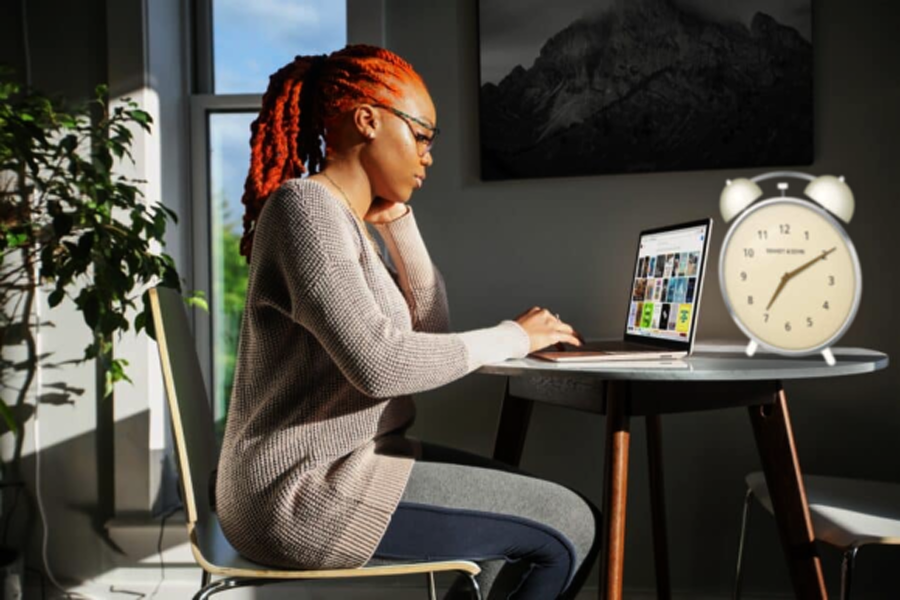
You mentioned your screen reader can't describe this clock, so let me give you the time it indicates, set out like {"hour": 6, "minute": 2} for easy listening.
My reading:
{"hour": 7, "minute": 10}
